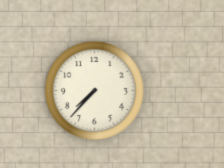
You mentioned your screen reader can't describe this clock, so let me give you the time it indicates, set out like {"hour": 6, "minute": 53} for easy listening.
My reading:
{"hour": 7, "minute": 37}
